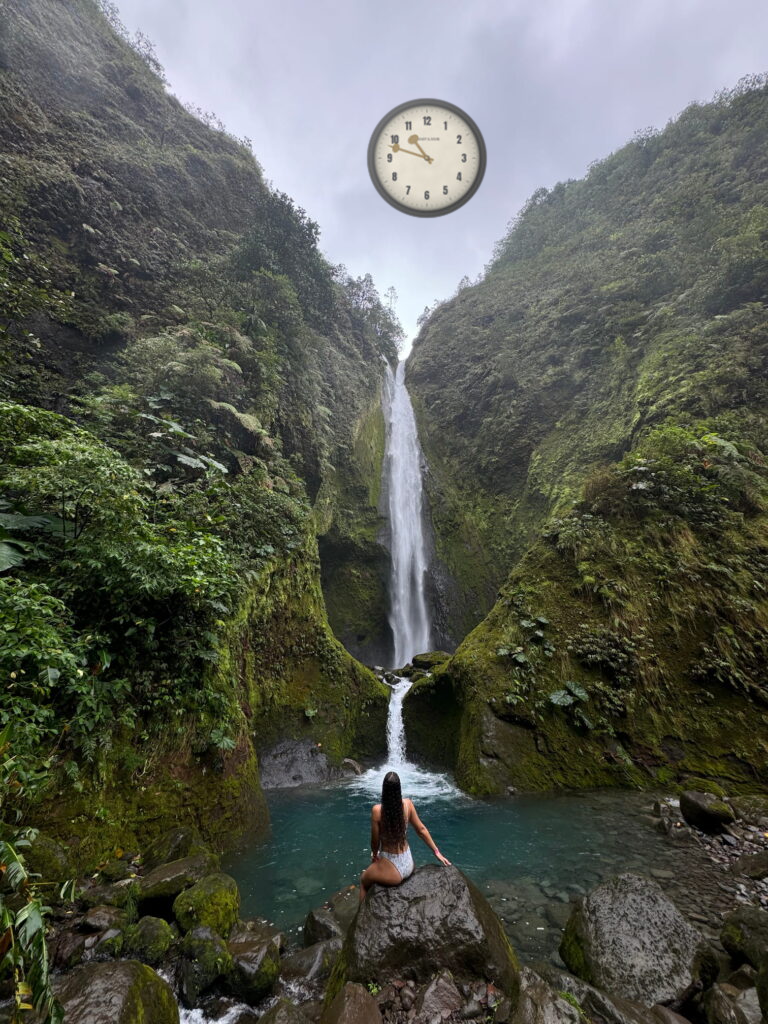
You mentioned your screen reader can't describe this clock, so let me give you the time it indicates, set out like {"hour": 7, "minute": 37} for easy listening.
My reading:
{"hour": 10, "minute": 48}
